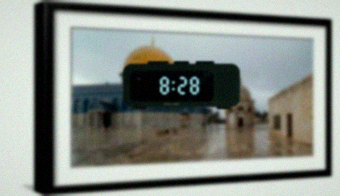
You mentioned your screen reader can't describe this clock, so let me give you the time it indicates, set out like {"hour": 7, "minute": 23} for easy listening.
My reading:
{"hour": 8, "minute": 28}
